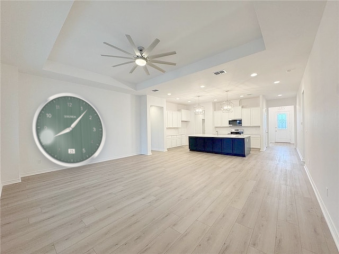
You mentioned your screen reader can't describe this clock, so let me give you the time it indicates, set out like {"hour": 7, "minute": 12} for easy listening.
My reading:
{"hour": 8, "minute": 7}
